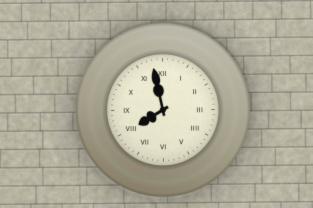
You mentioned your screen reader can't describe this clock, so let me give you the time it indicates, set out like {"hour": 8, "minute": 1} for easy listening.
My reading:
{"hour": 7, "minute": 58}
